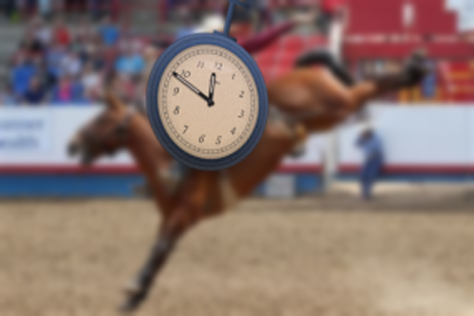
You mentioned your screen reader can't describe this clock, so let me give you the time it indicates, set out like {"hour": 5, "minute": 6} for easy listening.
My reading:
{"hour": 11, "minute": 48}
